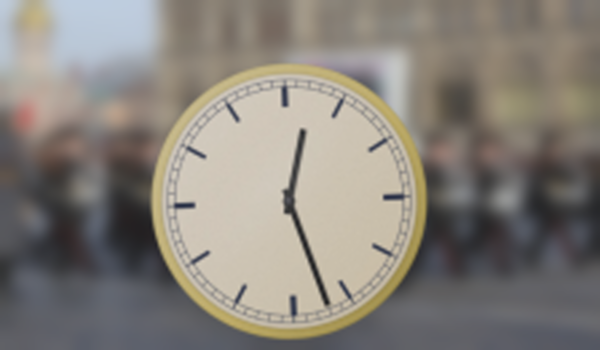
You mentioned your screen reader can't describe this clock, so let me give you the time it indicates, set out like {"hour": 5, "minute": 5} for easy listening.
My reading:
{"hour": 12, "minute": 27}
